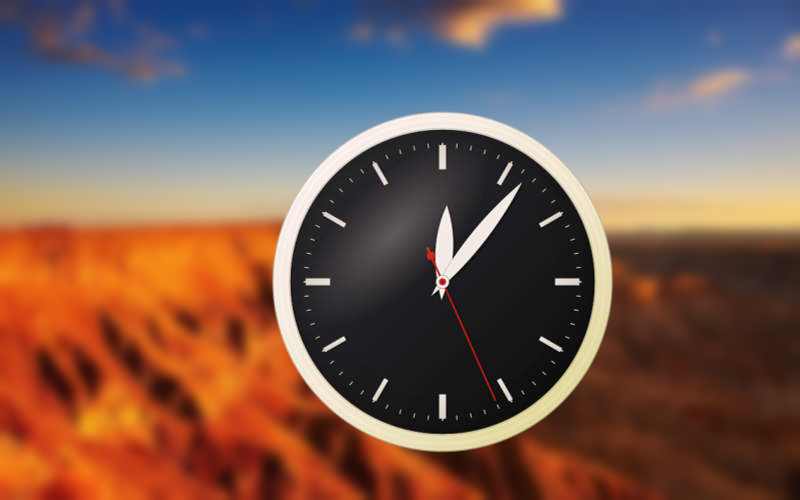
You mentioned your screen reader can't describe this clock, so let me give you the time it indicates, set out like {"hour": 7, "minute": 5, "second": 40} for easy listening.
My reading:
{"hour": 12, "minute": 6, "second": 26}
